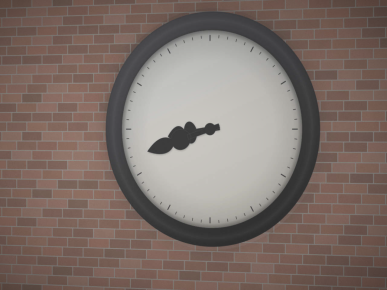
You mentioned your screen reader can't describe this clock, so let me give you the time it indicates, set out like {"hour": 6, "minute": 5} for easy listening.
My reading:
{"hour": 8, "minute": 42}
